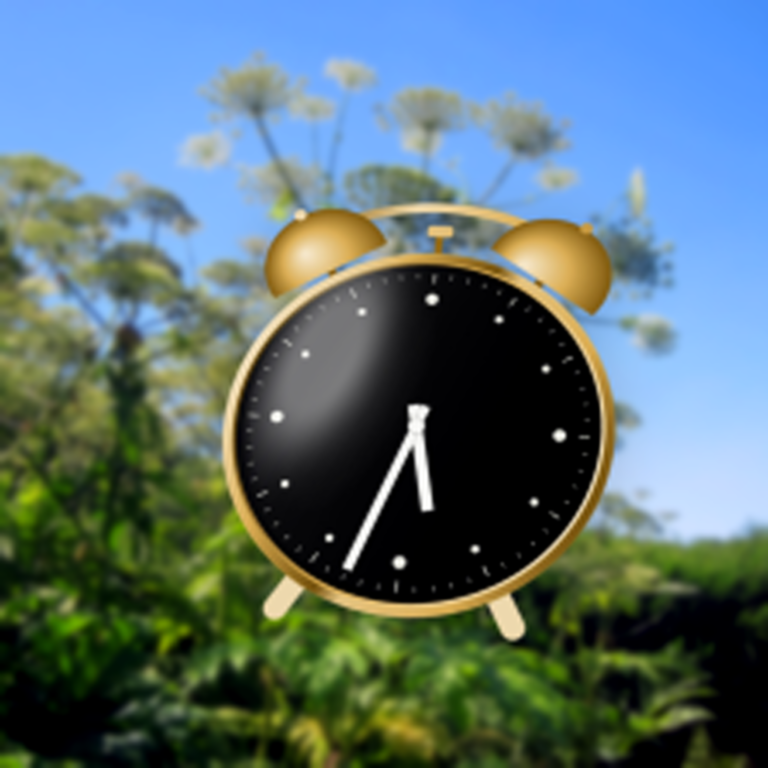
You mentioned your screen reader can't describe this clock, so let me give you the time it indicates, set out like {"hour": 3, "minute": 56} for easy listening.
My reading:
{"hour": 5, "minute": 33}
